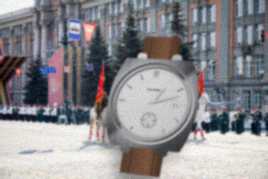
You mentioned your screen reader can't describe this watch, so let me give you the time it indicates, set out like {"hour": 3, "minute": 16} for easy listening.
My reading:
{"hour": 1, "minute": 12}
